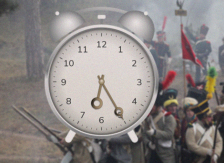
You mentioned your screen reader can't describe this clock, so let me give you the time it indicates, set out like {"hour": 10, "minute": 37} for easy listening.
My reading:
{"hour": 6, "minute": 25}
